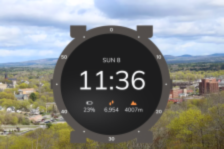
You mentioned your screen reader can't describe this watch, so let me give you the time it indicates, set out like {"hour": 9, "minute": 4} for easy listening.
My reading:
{"hour": 11, "minute": 36}
